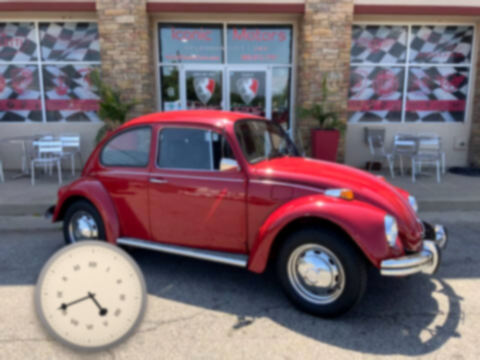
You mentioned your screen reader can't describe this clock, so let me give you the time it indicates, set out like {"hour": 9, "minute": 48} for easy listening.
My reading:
{"hour": 4, "minute": 41}
